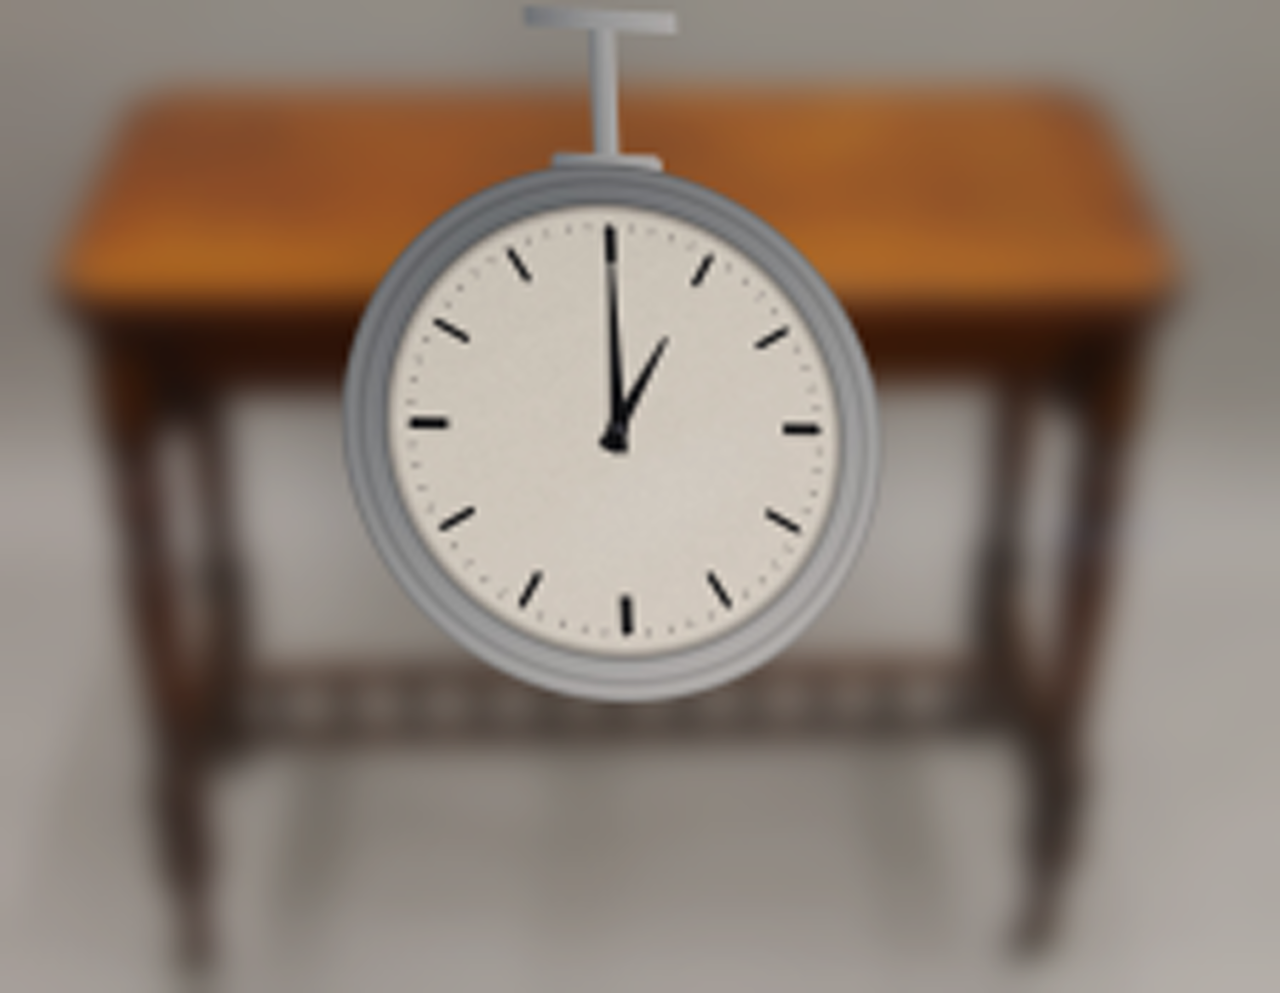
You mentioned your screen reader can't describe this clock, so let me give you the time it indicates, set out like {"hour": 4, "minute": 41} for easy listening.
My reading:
{"hour": 1, "minute": 0}
